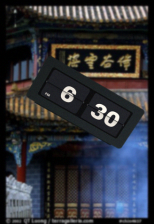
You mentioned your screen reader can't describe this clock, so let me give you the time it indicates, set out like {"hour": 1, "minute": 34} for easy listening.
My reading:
{"hour": 6, "minute": 30}
